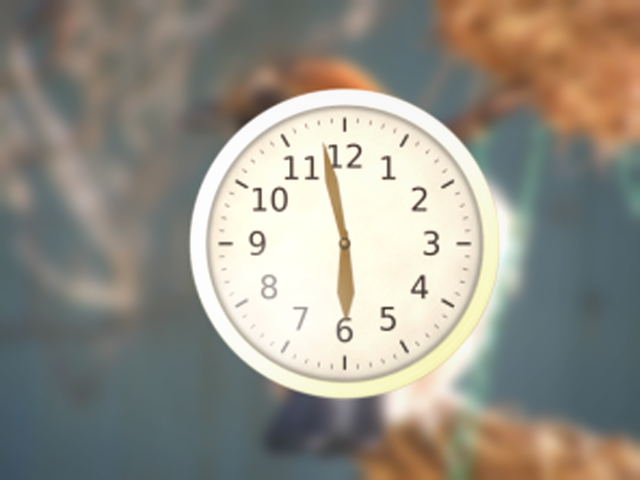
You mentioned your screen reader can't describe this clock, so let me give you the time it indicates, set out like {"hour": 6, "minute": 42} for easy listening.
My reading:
{"hour": 5, "minute": 58}
